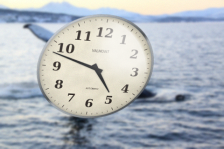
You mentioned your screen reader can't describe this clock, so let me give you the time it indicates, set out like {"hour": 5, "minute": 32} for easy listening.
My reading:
{"hour": 4, "minute": 48}
